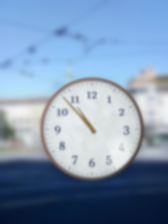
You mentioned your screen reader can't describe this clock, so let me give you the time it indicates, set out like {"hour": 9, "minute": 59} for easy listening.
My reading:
{"hour": 10, "minute": 53}
